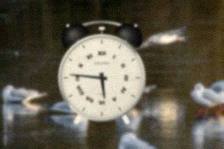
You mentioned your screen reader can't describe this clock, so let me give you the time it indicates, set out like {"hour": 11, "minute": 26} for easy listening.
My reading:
{"hour": 5, "minute": 46}
